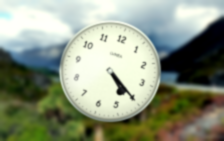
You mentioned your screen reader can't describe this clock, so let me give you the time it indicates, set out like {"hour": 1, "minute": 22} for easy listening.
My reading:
{"hour": 4, "minute": 20}
